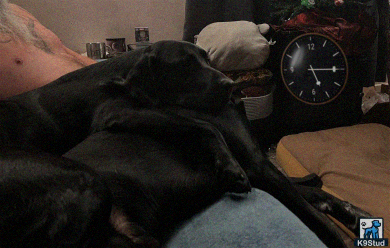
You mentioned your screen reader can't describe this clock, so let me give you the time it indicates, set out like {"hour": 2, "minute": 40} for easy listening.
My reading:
{"hour": 5, "minute": 15}
